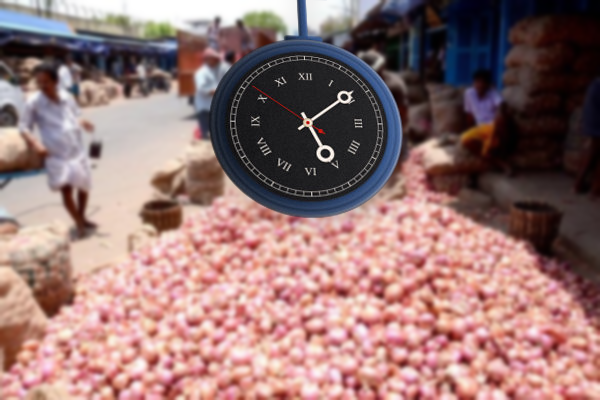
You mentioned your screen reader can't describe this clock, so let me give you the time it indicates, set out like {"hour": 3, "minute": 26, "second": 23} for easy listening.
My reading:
{"hour": 5, "minute": 8, "second": 51}
